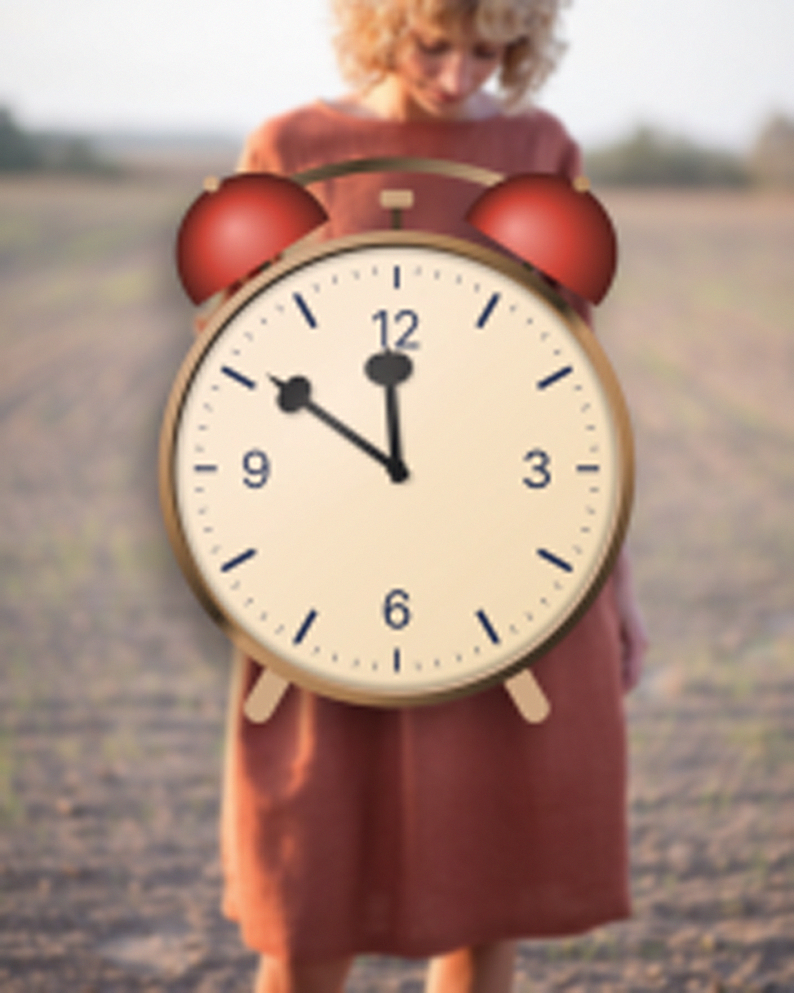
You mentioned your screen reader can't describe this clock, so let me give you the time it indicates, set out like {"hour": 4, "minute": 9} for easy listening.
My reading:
{"hour": 11, "minute": 51}
